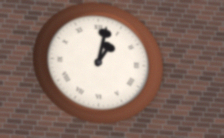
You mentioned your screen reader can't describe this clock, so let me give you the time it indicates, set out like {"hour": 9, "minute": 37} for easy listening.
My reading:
{"hour": 1, "minute": 2}
